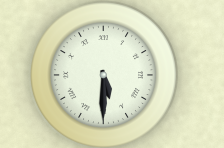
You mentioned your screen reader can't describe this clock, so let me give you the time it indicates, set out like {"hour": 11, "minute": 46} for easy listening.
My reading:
{"hour": 5, "minute": 30}
